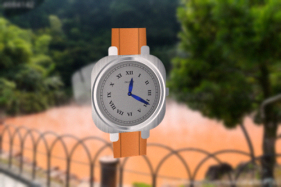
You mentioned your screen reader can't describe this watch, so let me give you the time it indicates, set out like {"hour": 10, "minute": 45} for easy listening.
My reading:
{"hour": 12, "minute": 20}
